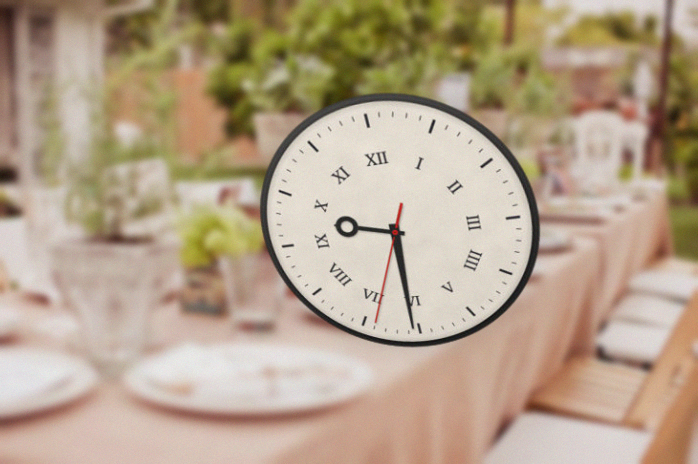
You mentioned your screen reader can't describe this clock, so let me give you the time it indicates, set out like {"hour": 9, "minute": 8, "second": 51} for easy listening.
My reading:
{"hour": 9, "minute": 30, "second": 34}
